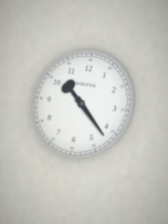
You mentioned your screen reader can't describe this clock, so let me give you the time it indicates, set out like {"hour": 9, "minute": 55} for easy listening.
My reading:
{"hour": 10, "minute": 22}
